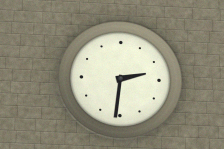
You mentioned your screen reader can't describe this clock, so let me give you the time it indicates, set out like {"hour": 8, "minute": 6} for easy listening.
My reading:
{"hour": 2, "minute": 31}
